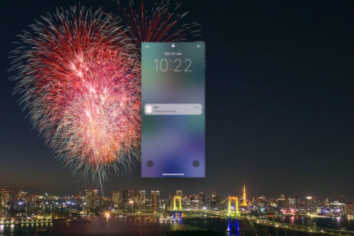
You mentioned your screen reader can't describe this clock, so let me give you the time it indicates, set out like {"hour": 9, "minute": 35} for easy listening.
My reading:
{"hour": 10, "minute": 22}
